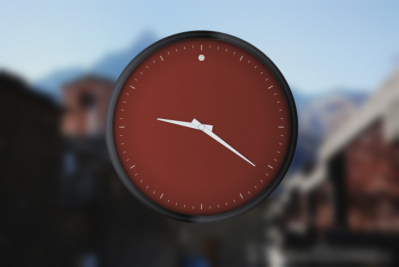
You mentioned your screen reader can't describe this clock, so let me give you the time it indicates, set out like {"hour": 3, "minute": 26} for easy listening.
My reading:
{"hour": 9, "minute": 21}
